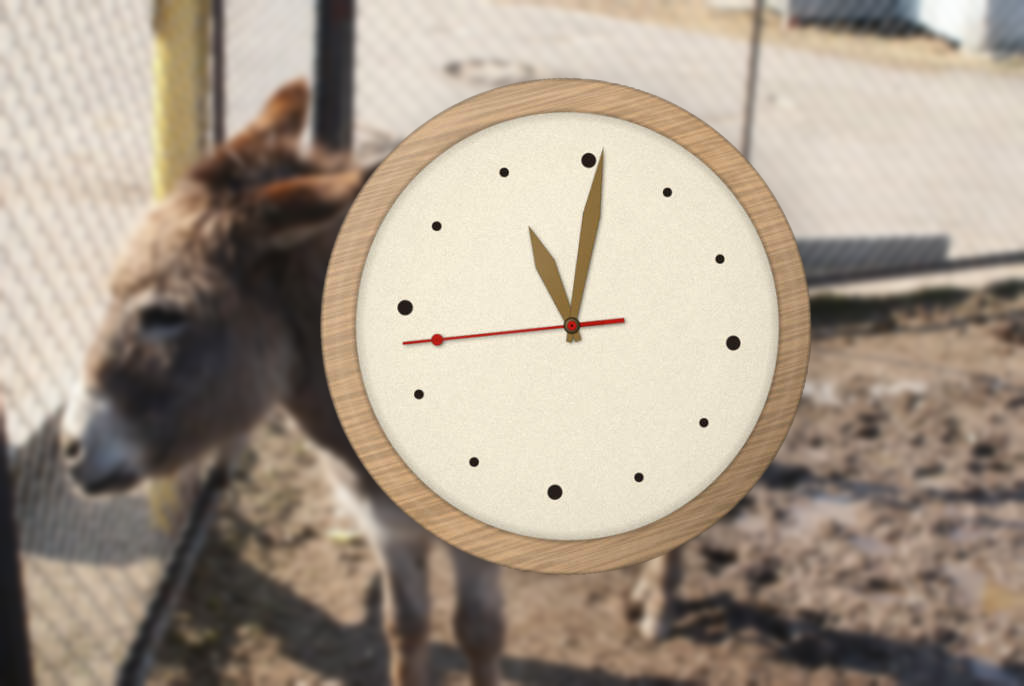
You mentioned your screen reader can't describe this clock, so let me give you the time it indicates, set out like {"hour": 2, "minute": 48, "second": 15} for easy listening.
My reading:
{"hour": 11, "minute": 0, "second": 43}
